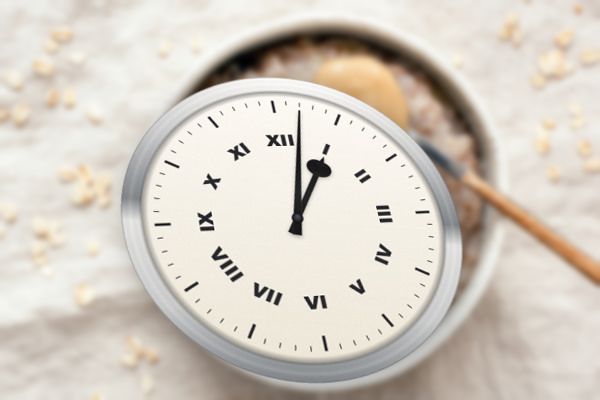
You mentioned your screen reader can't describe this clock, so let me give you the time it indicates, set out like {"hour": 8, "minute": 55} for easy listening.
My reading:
{"hour": 1, "minute": 2}
